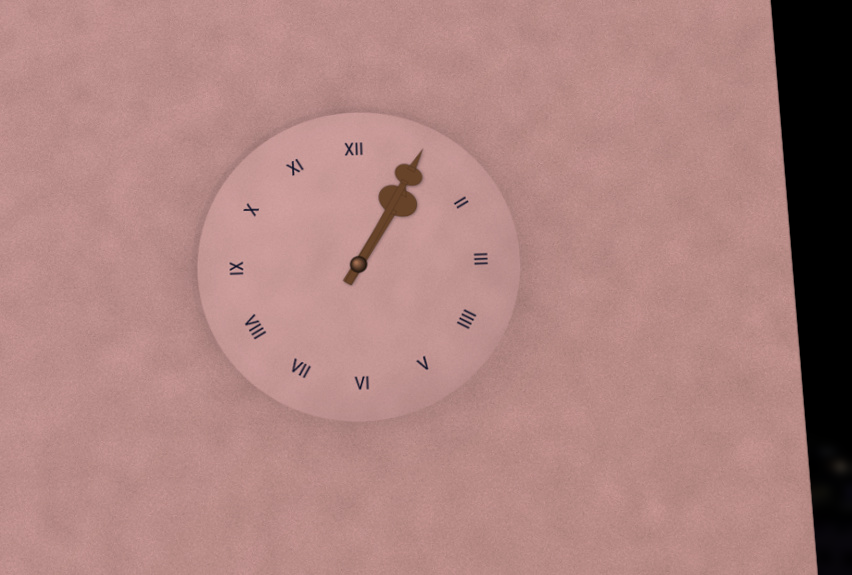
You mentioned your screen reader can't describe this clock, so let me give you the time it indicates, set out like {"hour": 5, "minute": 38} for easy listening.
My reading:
{"hour": 1, "minute": 5}
